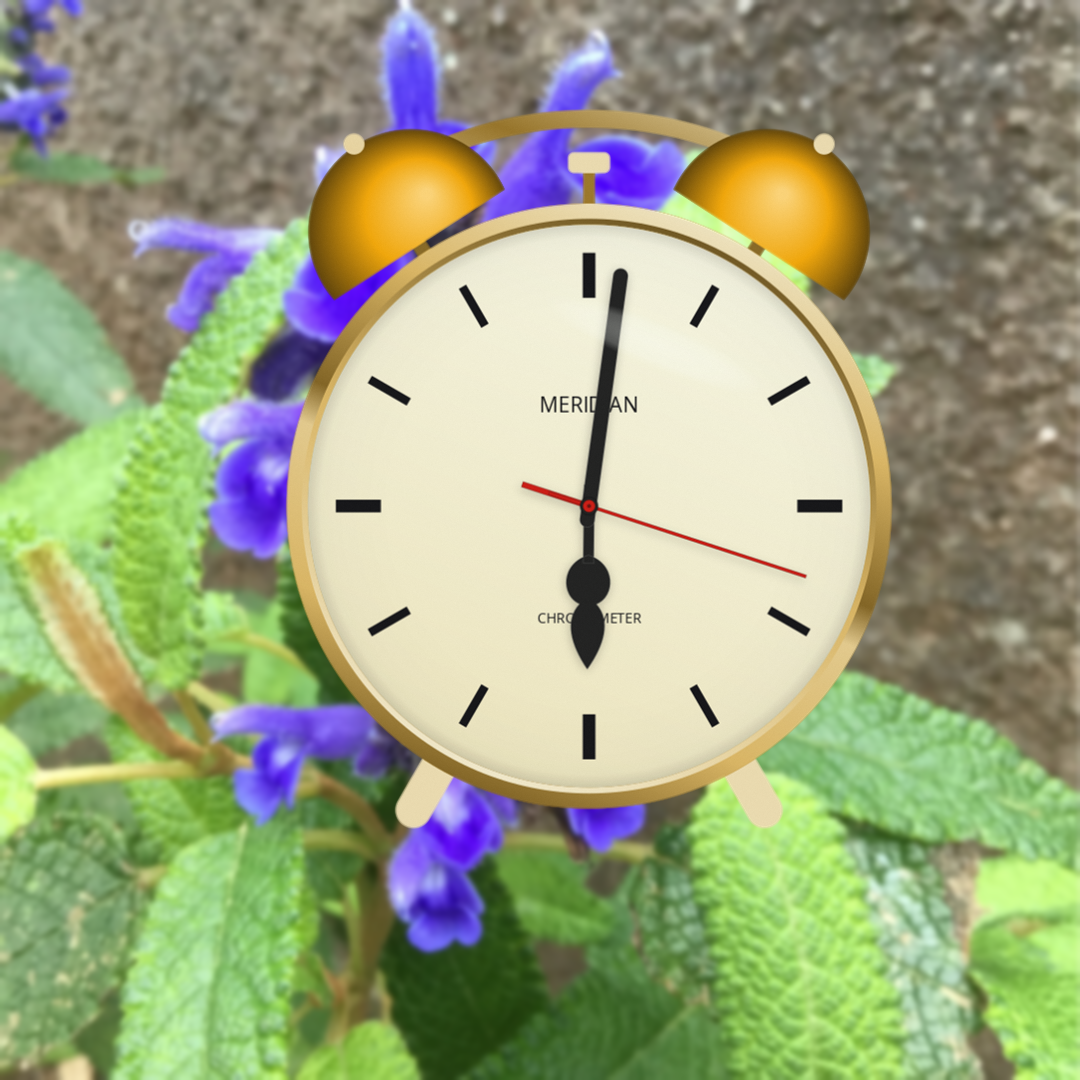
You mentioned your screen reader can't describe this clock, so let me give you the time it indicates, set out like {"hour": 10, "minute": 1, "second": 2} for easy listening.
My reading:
{"hour": 6, "minute": 1, "second": 18}
